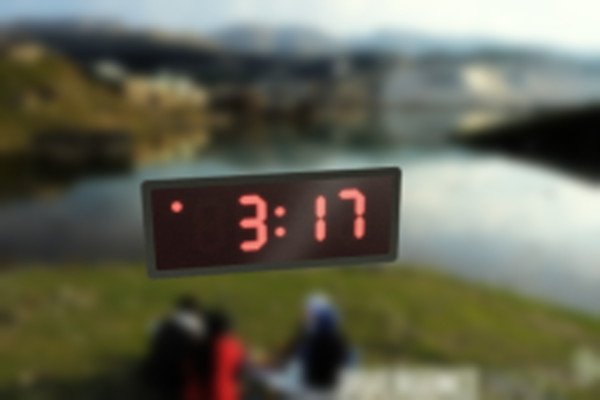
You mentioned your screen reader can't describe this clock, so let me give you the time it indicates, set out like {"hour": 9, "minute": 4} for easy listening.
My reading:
{"hour": 3, "minute": 17}
